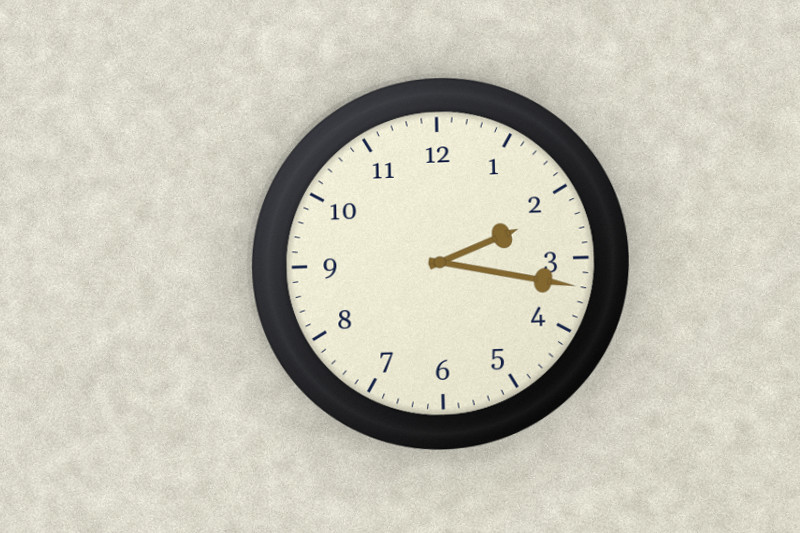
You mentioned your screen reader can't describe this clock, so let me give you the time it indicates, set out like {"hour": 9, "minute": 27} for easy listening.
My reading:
{"hour": 2, "minute": 17}
